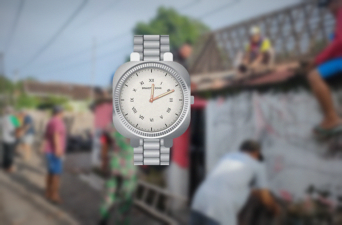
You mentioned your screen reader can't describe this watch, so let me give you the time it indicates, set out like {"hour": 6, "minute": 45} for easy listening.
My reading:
{"hour": 12, "minute": 11}
